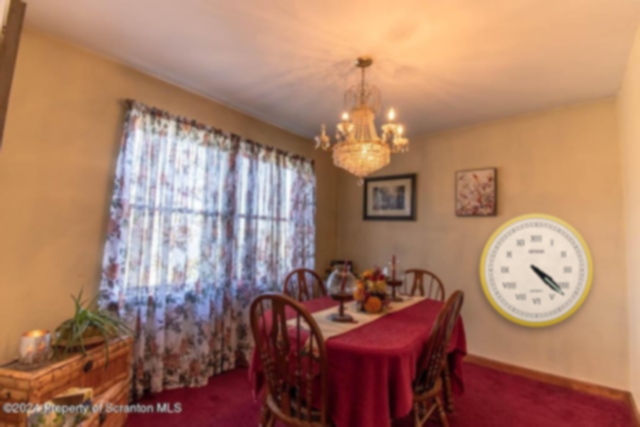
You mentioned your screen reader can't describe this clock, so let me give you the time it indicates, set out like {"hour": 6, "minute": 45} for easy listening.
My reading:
{"hour": 4, "minute": 22}
